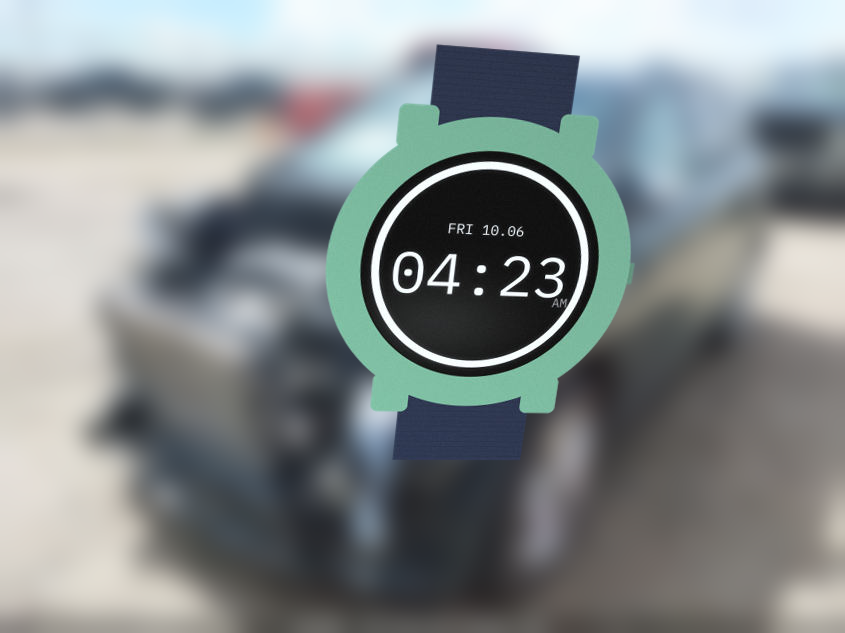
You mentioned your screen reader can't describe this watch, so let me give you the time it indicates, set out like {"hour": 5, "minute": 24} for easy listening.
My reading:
{"hour": 4, "minute": 23}
